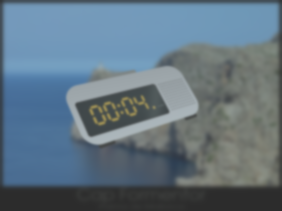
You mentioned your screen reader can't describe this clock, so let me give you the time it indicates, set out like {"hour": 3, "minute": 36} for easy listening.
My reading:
{"hour": 0, "minute": 4}
